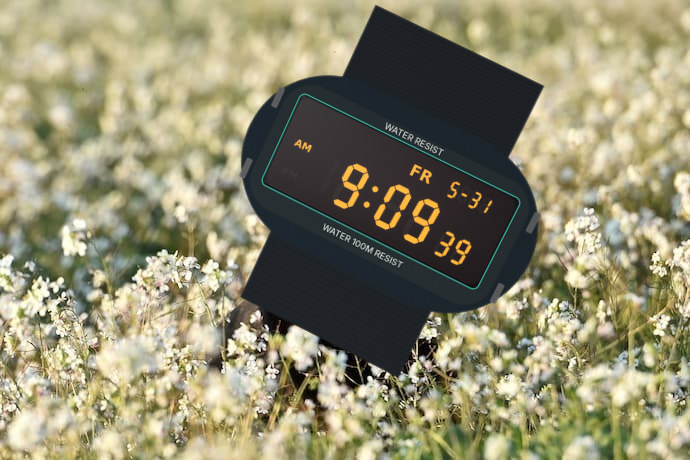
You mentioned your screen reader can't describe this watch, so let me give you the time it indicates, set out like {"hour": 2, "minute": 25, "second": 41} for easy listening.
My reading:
{"hour": 9, "minute": 9, "second": 39}
